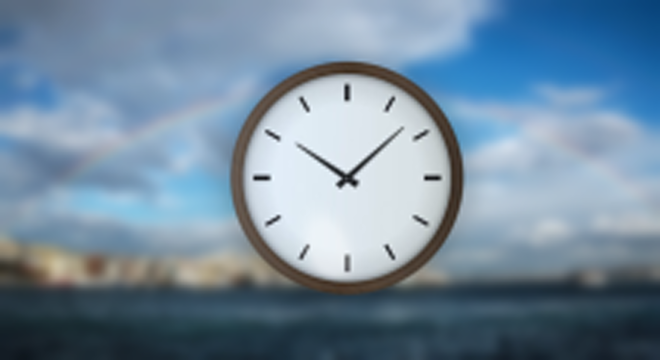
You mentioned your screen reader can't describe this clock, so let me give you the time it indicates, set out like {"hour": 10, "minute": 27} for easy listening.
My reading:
{"hour": 10, "minute": 8}
